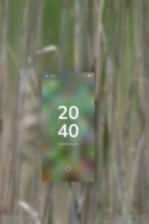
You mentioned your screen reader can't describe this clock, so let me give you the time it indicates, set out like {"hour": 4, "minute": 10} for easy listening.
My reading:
{"hour": 20, "minute": 40}
